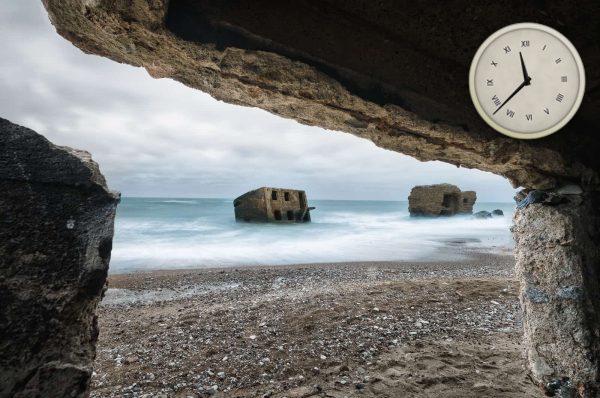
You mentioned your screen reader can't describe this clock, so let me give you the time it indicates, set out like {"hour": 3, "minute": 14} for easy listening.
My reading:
{"hour": 11, "minute": 38}
